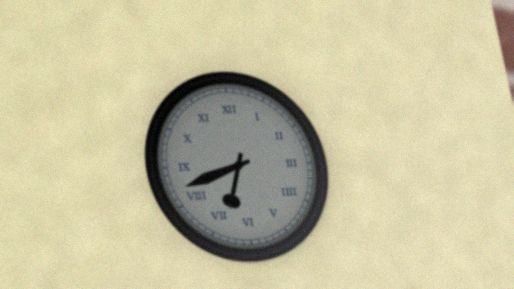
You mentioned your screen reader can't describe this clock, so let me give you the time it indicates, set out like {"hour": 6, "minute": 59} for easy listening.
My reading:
{"hour": 6, "minute": 42}
